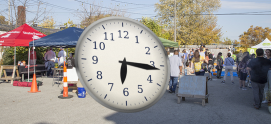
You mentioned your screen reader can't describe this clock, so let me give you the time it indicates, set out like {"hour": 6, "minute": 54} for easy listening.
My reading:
{"hour": 6, "minute": 16}
